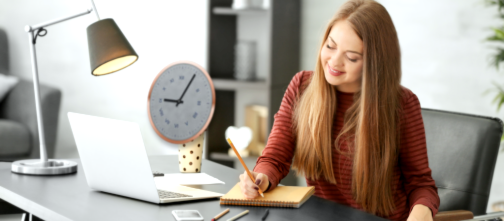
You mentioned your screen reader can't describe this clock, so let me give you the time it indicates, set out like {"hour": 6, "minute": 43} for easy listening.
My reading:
{"hour": 9, "minute": 5}
